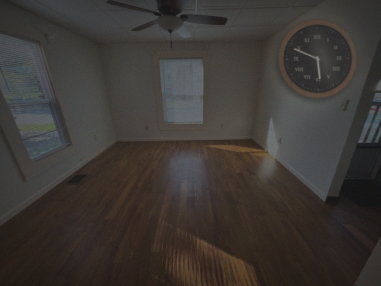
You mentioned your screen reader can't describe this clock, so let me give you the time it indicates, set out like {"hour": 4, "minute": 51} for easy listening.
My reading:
{"hour": 5, "minute": 49}
